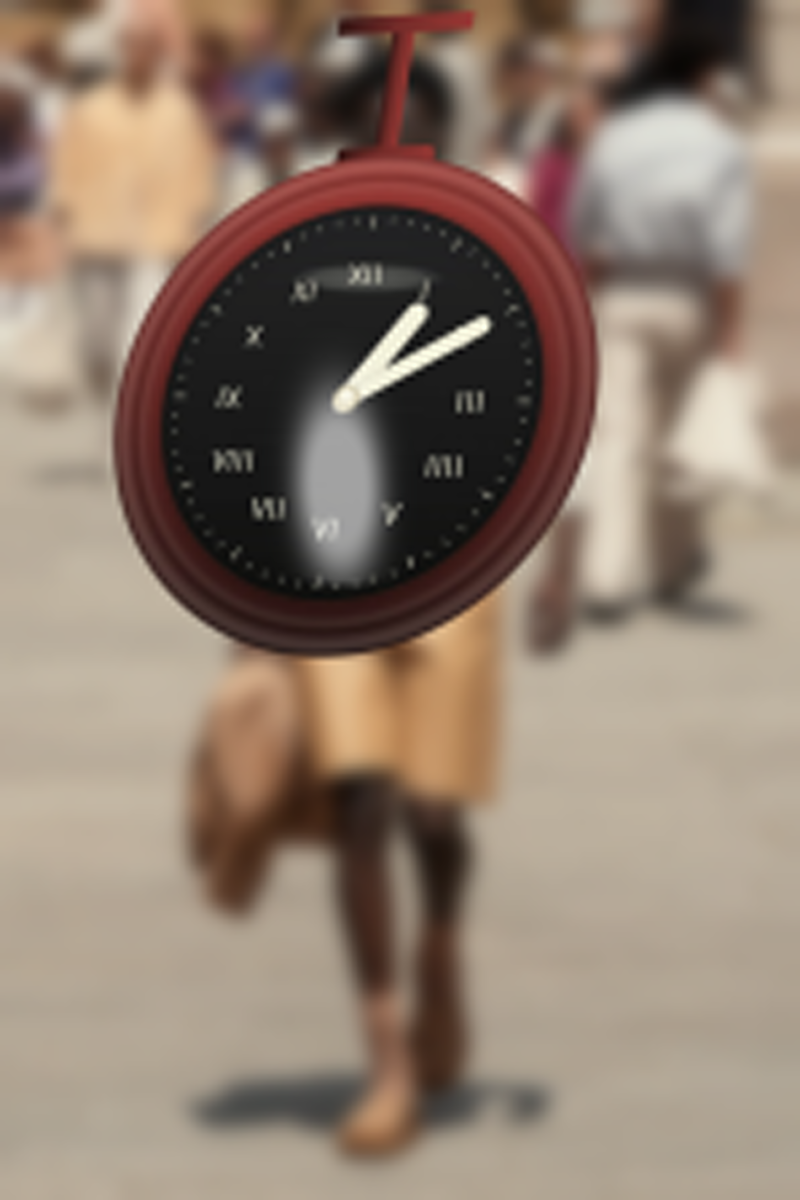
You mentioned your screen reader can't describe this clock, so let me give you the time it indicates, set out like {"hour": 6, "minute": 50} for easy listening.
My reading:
{"hour": 1, "minute": 10}
